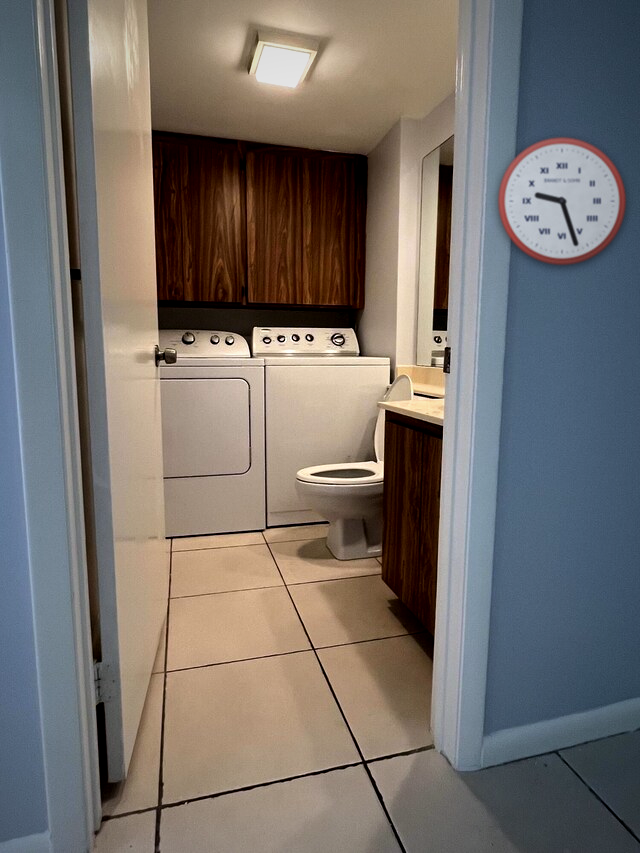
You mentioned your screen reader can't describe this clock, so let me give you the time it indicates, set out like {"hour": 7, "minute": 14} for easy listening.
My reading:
{"hour": 9, "minute": 27}
